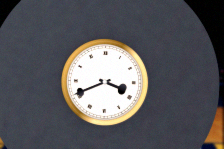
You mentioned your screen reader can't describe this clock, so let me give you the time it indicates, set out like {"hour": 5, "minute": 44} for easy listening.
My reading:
{"hour": 3, "minute": 41}
